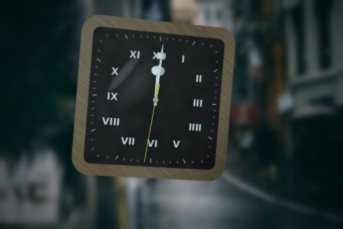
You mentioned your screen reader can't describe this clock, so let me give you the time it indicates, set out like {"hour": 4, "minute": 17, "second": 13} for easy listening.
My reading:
{"hour": 12, "minute": 0, "second": 31}
